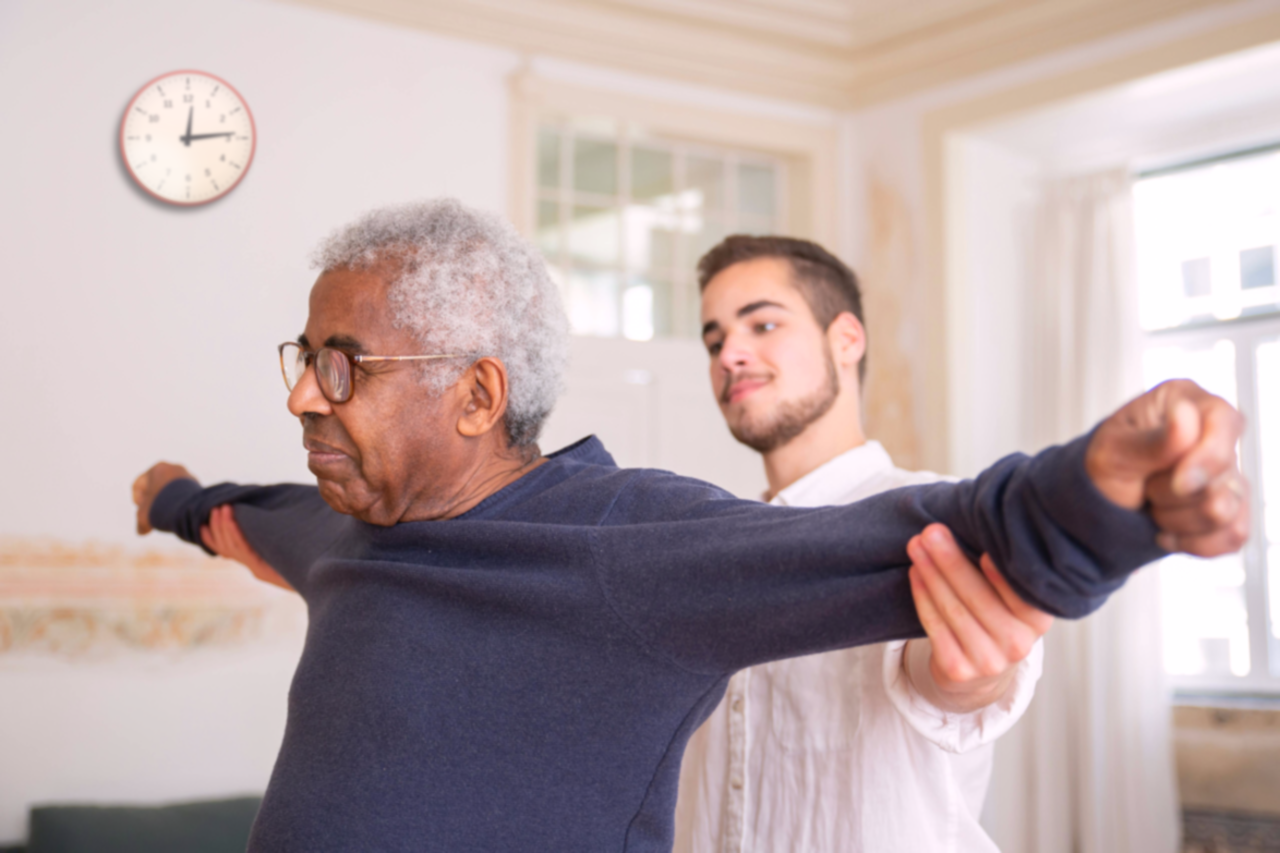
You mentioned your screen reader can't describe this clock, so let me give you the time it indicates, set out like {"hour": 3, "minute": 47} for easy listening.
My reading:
{"hour": 12, "minute": 14}
